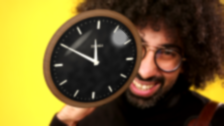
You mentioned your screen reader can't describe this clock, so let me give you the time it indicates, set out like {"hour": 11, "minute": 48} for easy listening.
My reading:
{"hour": 11, "minute": 50}
